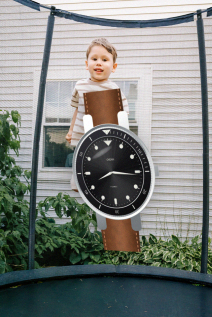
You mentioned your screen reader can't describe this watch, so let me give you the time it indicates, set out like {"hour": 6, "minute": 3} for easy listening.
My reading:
{"hour": 8, "minute": 16}
